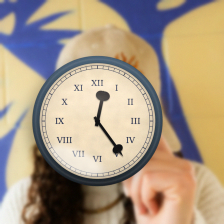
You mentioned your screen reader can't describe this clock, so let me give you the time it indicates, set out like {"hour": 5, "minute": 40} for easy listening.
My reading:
{"hour": 12, "minute": 24}
